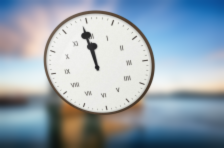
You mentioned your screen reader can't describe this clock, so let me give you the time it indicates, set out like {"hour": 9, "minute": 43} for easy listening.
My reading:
{"hour": 11, "minute": 59}
